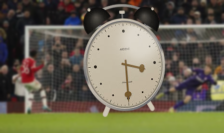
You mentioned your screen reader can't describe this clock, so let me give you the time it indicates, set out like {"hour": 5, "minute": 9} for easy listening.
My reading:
{"hour": 3, "minute": 30}
